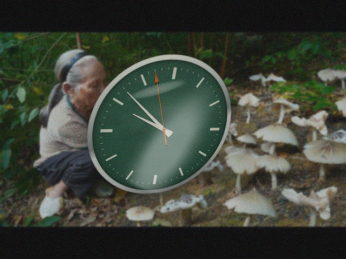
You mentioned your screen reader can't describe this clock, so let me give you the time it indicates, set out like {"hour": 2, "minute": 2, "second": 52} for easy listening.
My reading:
{"hour": 9, "minute": 51, "second": 57}
